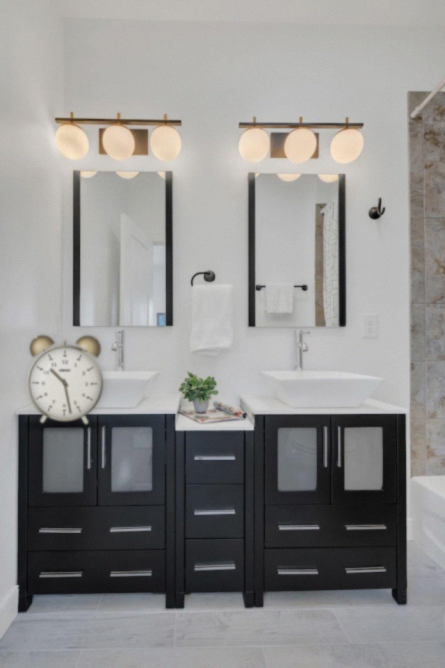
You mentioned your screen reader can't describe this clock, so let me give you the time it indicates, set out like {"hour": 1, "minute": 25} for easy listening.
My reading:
{"hour": 10, "minute": 28}
